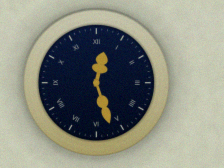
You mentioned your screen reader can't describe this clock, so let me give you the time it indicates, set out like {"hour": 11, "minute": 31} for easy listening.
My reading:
{"hour": 12, "minute": 27}
